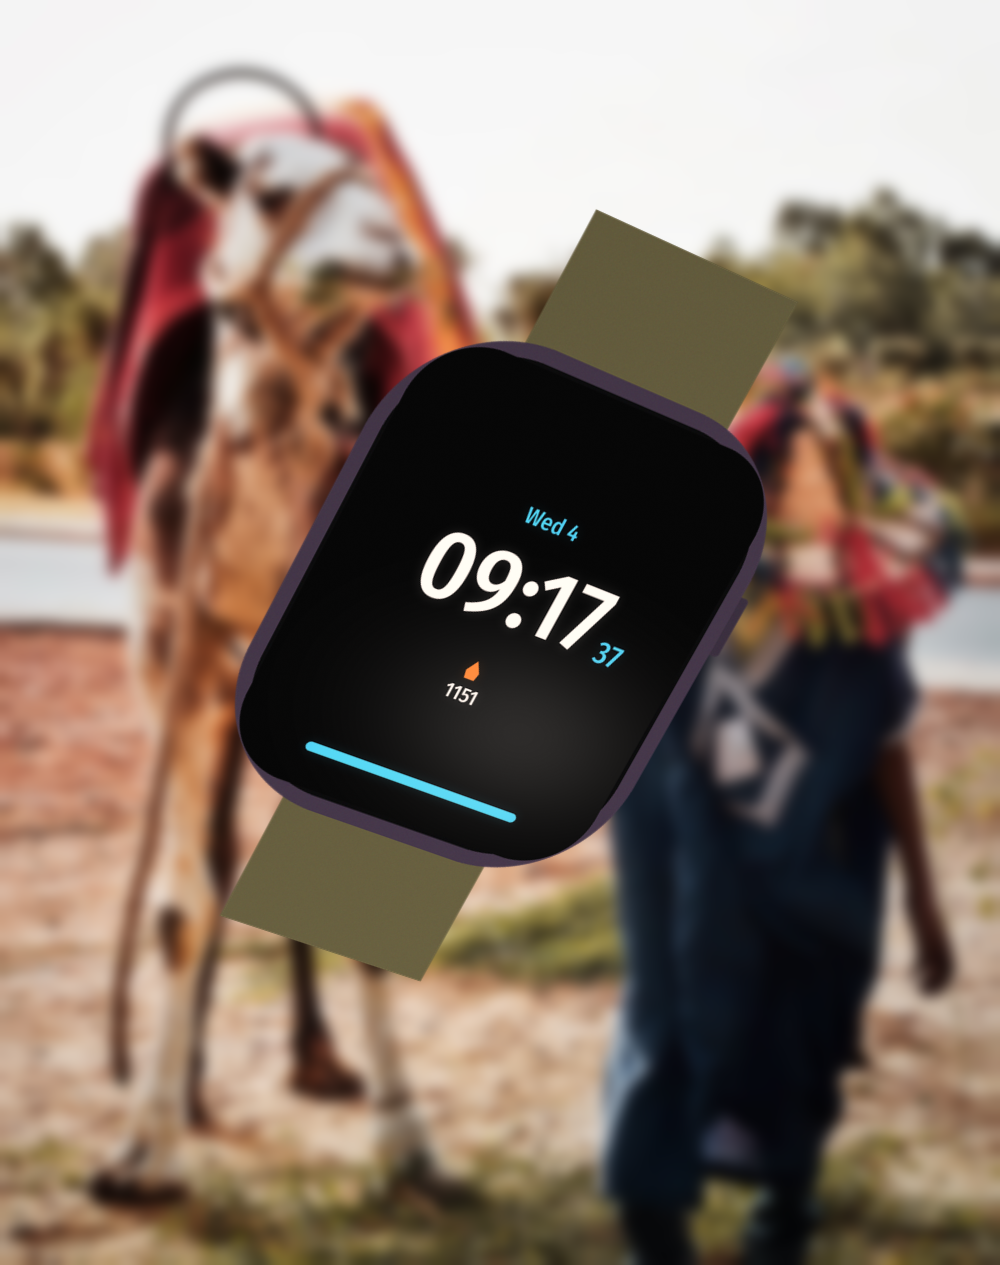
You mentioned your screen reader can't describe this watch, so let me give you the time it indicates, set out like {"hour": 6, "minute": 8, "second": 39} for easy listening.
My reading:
{"hour": 9, "minute": 17, "second": 37}
